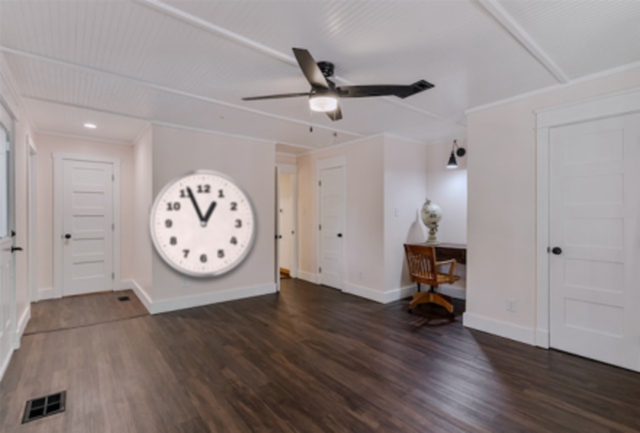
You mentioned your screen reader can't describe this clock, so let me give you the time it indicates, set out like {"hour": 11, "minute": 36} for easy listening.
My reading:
{"hour": 12, "minute": 56}
